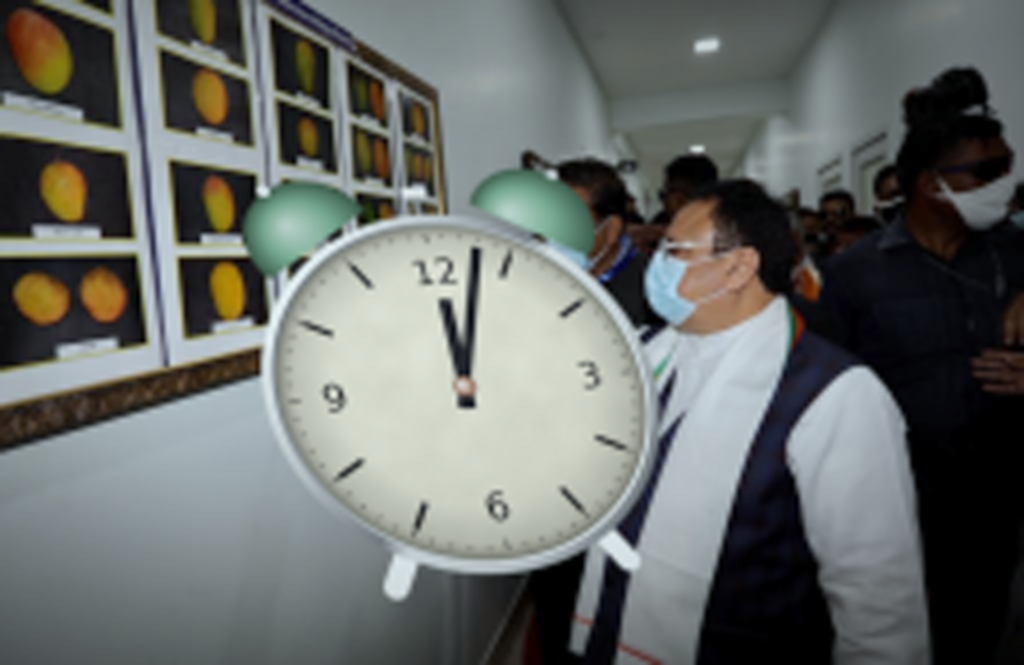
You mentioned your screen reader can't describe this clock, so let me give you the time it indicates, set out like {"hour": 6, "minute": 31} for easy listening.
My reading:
{"hour": 12, "minute": 3}
